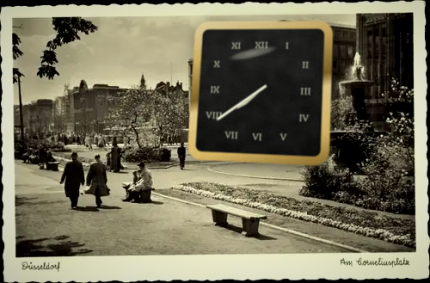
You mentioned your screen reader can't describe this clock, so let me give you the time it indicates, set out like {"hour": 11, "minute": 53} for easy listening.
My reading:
{"hour": 7, "minute": 39}
